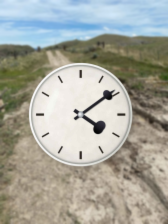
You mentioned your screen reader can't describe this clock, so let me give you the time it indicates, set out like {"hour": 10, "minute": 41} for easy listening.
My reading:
{"hour": 4, "minute": 9}
